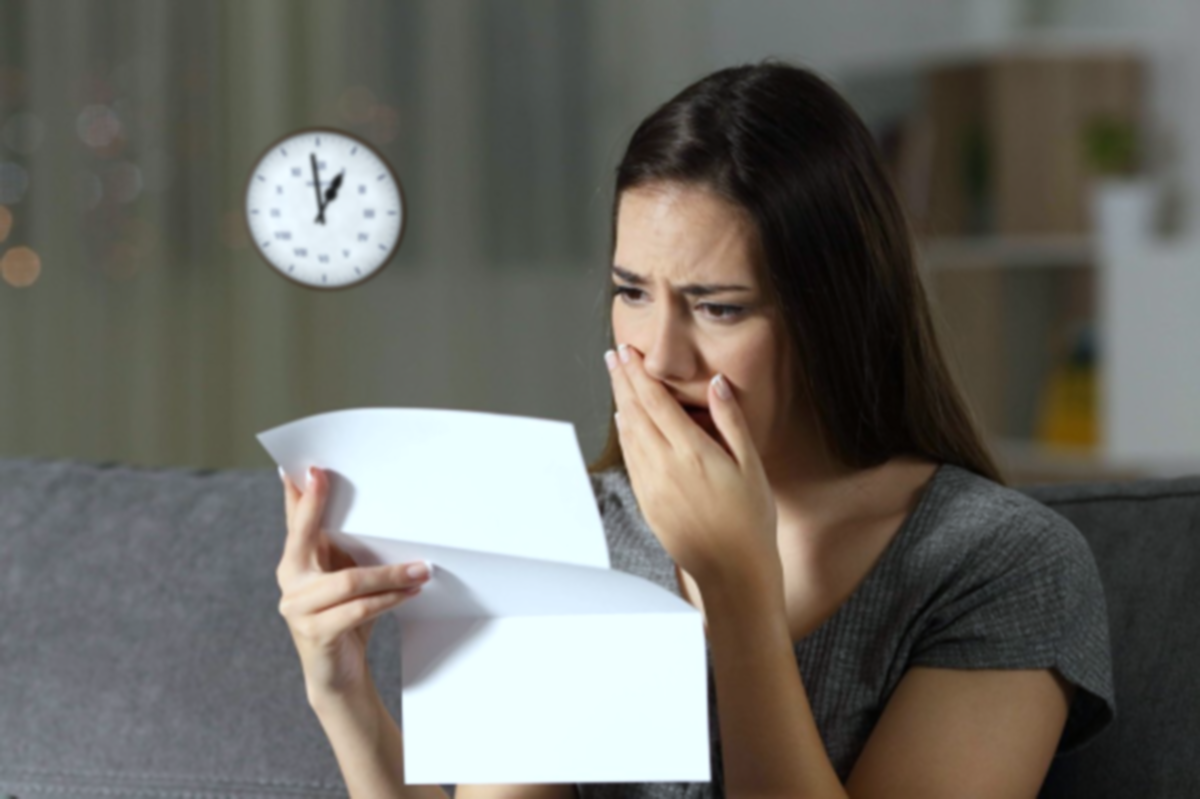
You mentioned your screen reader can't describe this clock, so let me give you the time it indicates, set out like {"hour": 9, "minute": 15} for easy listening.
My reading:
{"hour": 12, "minute": 59}
